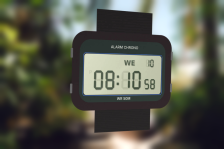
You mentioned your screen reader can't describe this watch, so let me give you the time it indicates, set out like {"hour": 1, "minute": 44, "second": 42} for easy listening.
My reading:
{"hour": 8, "minute": 10, "second": 58}
